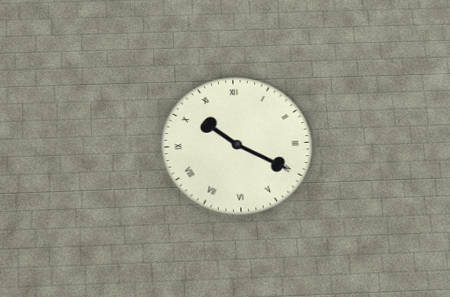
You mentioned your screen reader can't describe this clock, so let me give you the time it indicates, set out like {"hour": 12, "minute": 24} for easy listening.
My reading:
{"hour": 10, "minute": 20}
